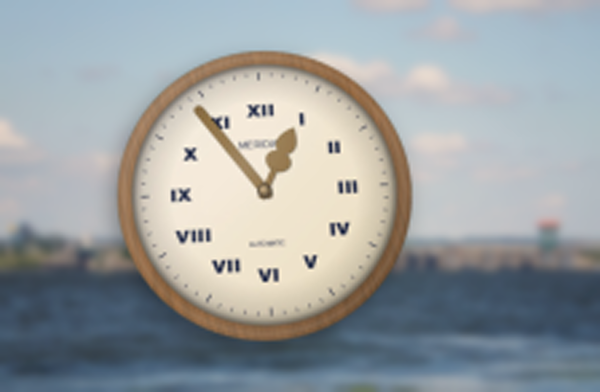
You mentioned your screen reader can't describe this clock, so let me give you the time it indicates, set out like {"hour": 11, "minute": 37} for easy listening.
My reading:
{"hour": 12, "minute": 54}
